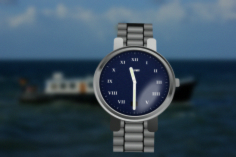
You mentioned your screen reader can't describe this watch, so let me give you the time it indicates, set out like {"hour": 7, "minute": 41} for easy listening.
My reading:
{"hour": 11, "minute": 30}
